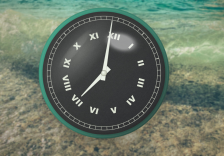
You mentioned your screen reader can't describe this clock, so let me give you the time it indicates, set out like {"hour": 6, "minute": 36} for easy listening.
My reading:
{"hour": 6, "minute": 59}
